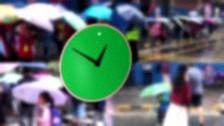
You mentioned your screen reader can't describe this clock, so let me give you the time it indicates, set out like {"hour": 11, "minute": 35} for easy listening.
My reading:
{"hour": 12, "minute": 50}
